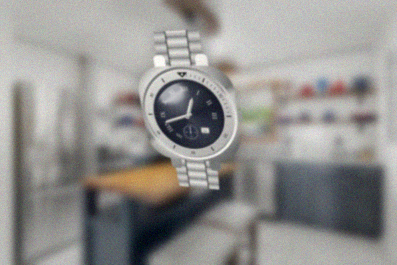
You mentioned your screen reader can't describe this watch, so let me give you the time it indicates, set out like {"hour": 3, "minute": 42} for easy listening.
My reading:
{"hour": 12, "minute": 42}
